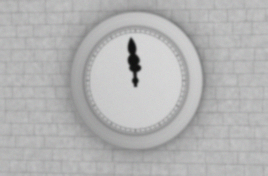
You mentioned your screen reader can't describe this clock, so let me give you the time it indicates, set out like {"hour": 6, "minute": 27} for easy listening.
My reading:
{"hour": 11, "minute": 59}
